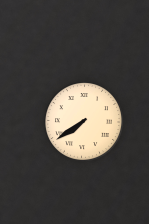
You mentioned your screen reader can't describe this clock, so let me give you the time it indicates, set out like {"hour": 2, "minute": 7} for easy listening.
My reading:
{"hour": 7, "minute": 39}
